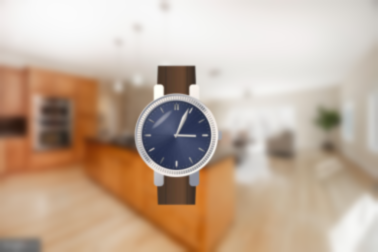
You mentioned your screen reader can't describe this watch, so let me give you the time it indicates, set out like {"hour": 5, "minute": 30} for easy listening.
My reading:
{"hour": 3, "minute": 4}
